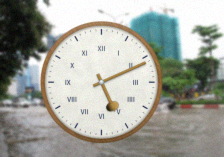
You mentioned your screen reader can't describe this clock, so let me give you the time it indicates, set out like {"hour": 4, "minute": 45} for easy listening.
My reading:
{"hour": 5, "minute": 11}
